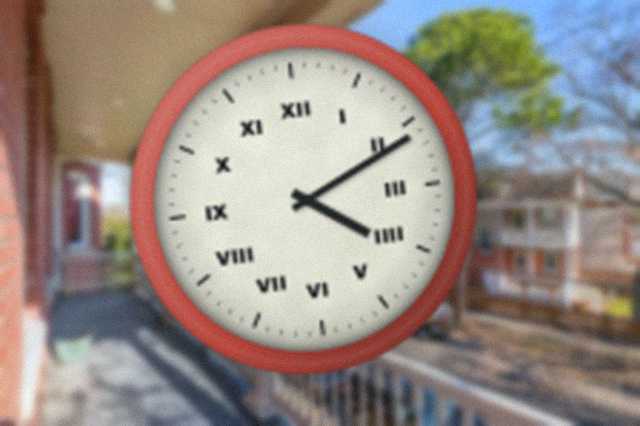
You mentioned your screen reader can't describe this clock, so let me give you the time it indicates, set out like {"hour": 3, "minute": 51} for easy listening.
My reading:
{"hour": 4, "minute": 11}
